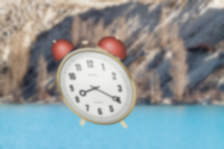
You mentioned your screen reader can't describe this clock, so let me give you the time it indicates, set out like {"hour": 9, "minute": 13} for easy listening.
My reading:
{"hour": 8, "minute": 20}
